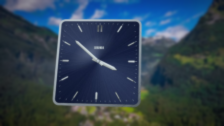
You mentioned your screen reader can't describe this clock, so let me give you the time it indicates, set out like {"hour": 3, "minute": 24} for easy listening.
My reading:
{"hour": 3, "minute": 52}
